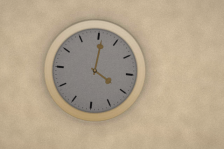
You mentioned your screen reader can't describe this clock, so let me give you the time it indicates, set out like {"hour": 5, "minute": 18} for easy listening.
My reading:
{"hour": 4, "minute": 1}
